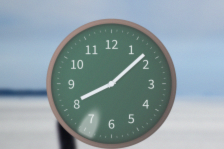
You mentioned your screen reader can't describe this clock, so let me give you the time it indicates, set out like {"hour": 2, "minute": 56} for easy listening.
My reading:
{"hour": 8, "minute": 8}
